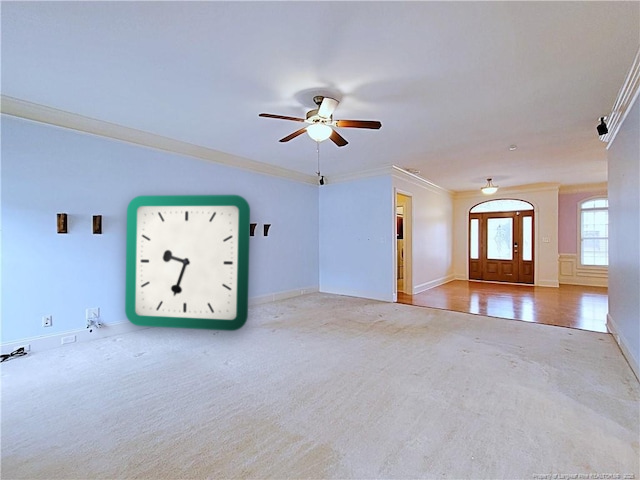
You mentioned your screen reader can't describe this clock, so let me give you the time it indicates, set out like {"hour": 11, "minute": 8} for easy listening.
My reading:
{"hour": 9, "minute": 33}
